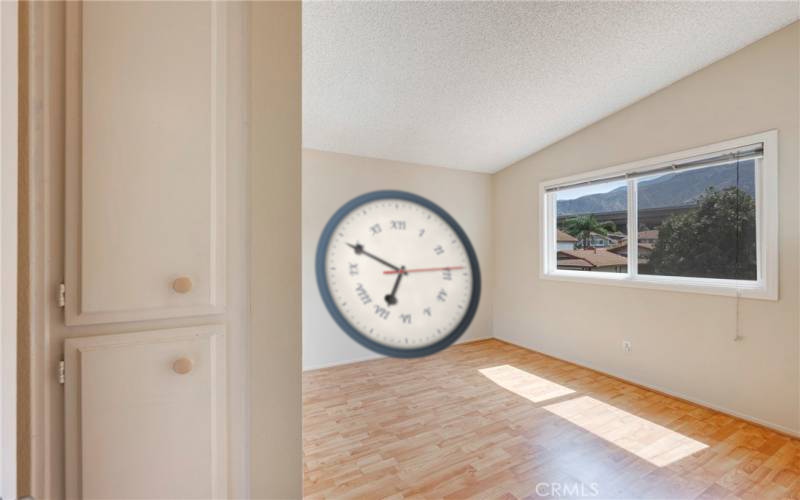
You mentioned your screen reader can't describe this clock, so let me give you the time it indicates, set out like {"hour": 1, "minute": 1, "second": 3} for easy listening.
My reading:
{"hour": 6, "minute": 49, "second": 14}
